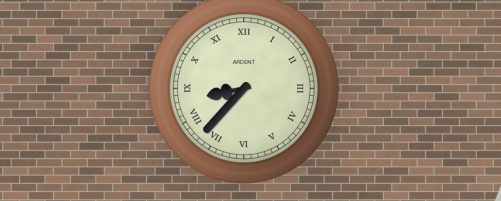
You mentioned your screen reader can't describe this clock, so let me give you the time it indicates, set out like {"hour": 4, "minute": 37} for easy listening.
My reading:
{"hour": 8, "minute": 37}
